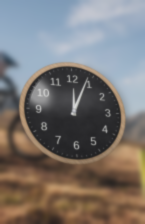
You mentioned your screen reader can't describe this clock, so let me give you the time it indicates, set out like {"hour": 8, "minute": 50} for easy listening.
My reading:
{"hour": 12, "minute": 4}
